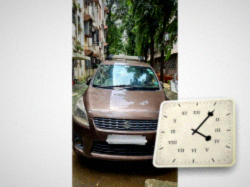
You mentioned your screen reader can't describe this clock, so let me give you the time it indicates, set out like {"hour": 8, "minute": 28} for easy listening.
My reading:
{"hour": 4, "minute": 6}
